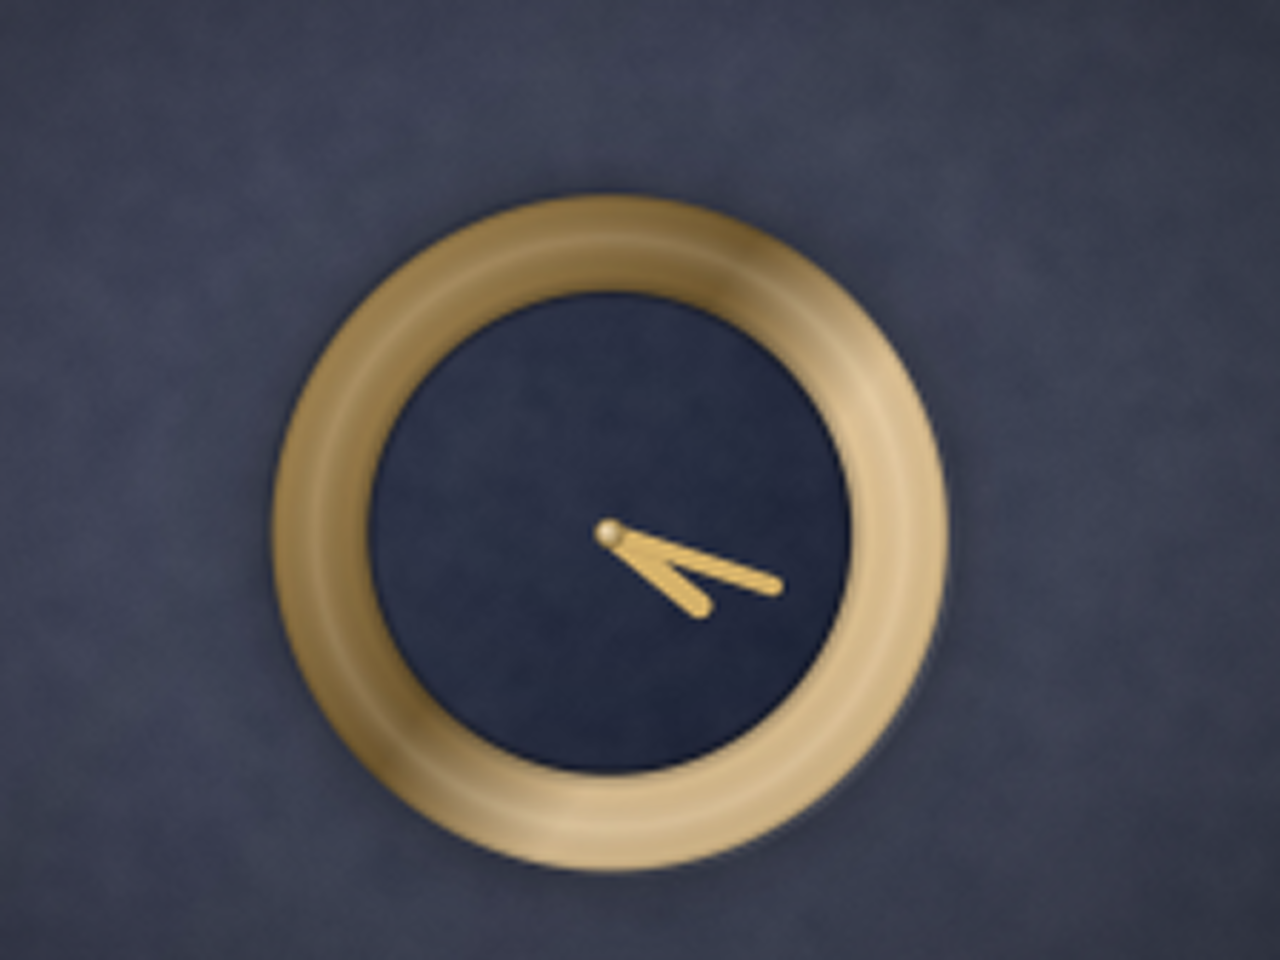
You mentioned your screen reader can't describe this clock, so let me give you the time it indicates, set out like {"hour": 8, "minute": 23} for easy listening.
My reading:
{"hour": 4, "minute": 18}
